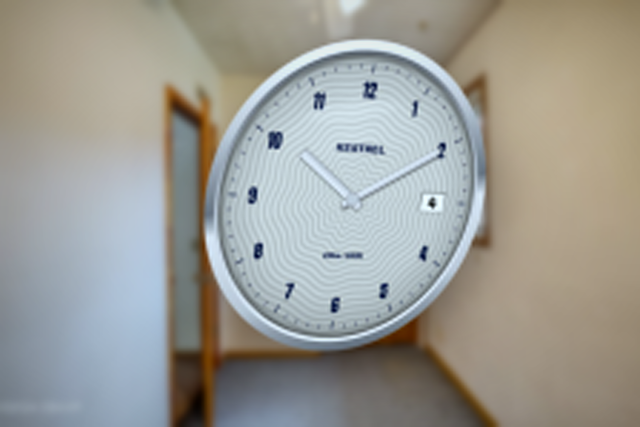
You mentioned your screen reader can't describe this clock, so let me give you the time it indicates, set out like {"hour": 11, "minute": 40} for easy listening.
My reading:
{"hour": 10, "minute": 10}
